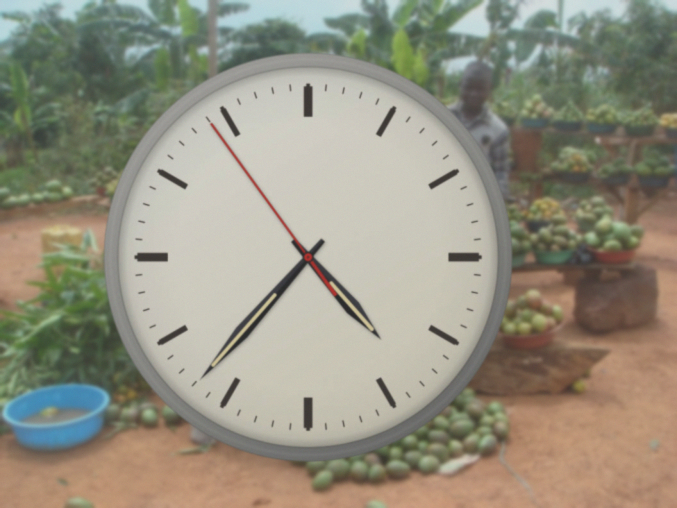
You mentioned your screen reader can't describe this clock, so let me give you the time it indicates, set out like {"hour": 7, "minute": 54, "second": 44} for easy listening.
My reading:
{"hour": 4, "minute": 36, "second": 54}
